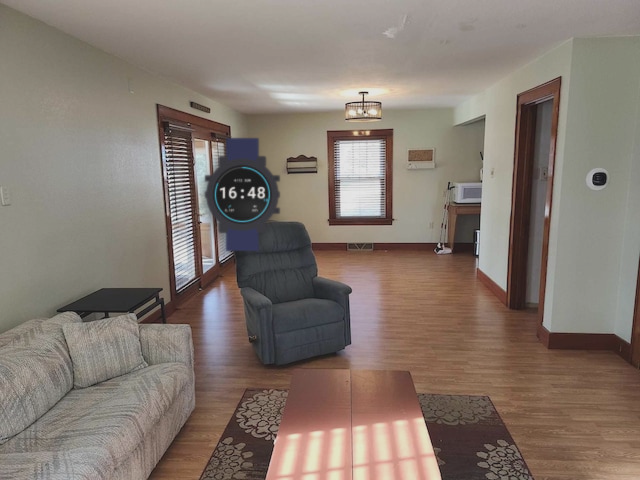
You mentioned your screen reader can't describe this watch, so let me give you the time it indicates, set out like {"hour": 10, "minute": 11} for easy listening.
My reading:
{"hour": 16, "minute": 48}
